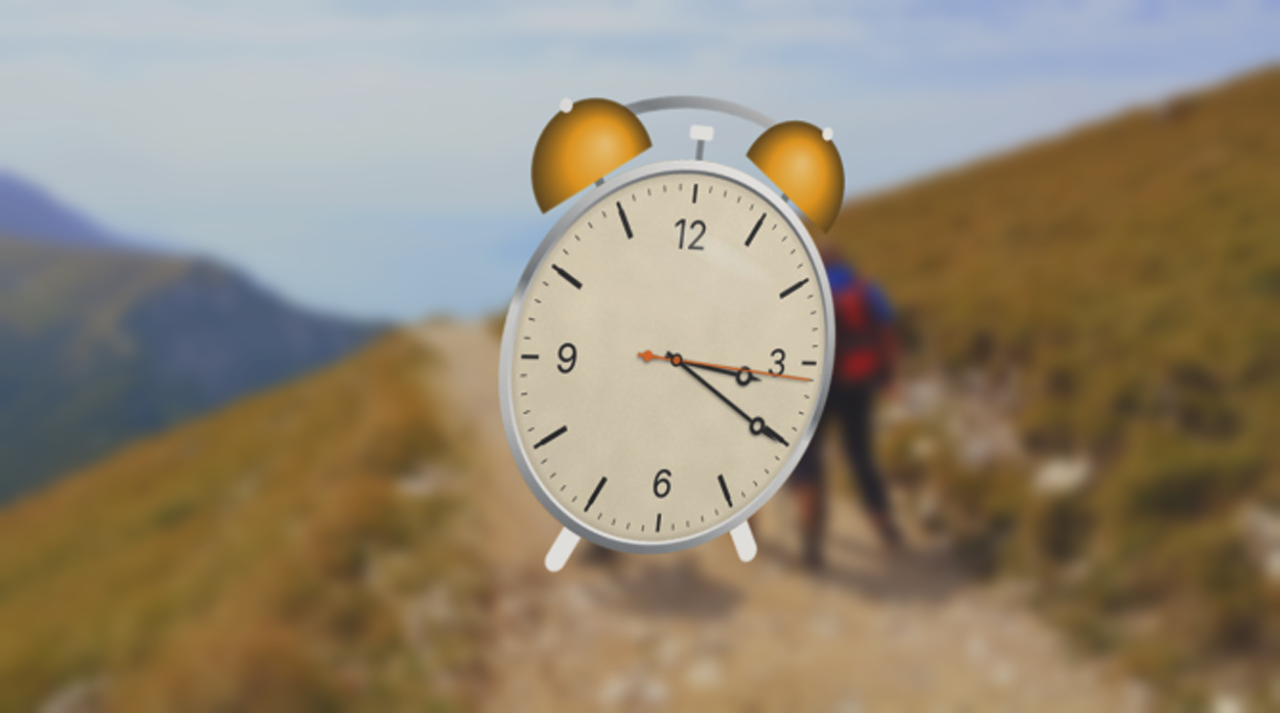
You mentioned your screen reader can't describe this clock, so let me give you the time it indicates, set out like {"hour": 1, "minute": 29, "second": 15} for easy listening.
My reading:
{"hour": 3, "minute": 20, "second": 16}
